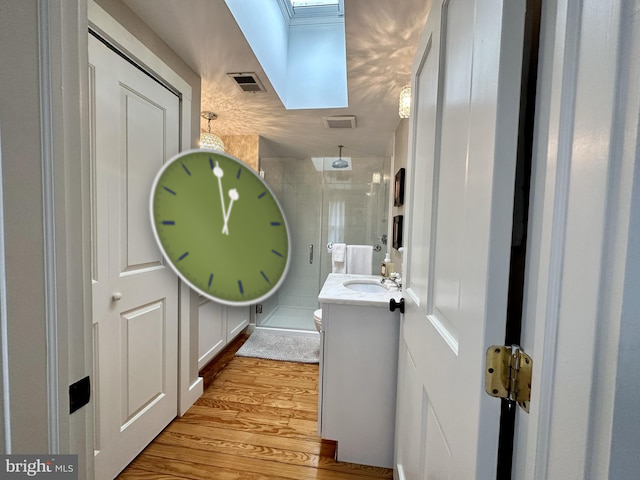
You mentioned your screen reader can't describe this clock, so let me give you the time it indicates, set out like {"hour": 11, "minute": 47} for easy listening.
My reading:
{"hour": 1, "minute": 1}
